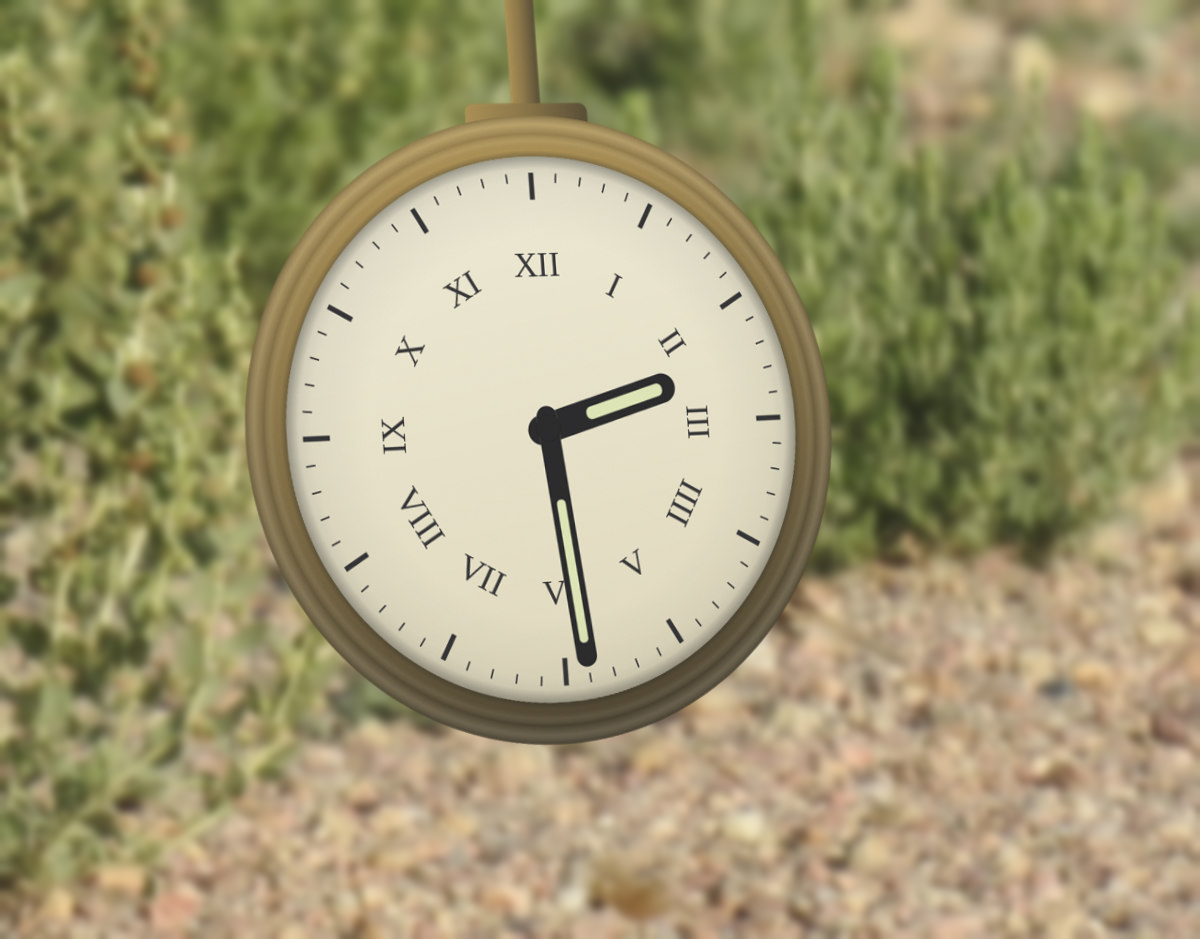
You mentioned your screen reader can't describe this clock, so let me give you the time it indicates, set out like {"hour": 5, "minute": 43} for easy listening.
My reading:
{"hour": 2, "minute": 29}
